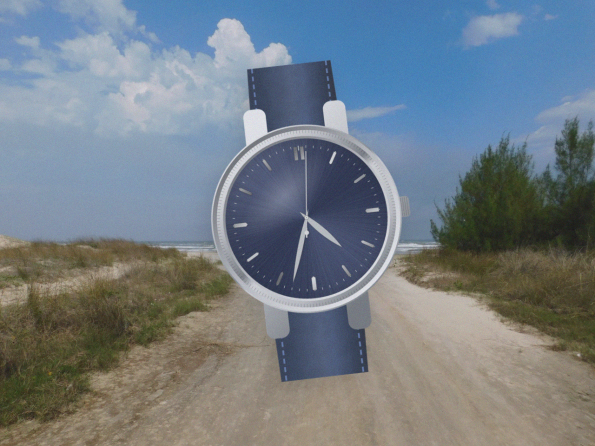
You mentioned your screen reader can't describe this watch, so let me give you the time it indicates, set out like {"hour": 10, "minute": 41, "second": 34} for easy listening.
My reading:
{"hour": 4, "minute": 33, "second": 1}
